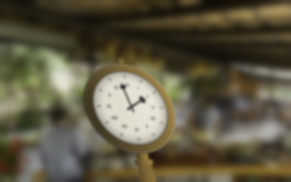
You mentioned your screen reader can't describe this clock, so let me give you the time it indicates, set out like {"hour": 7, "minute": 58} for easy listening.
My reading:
{"hour": 1, "minute": 58}
